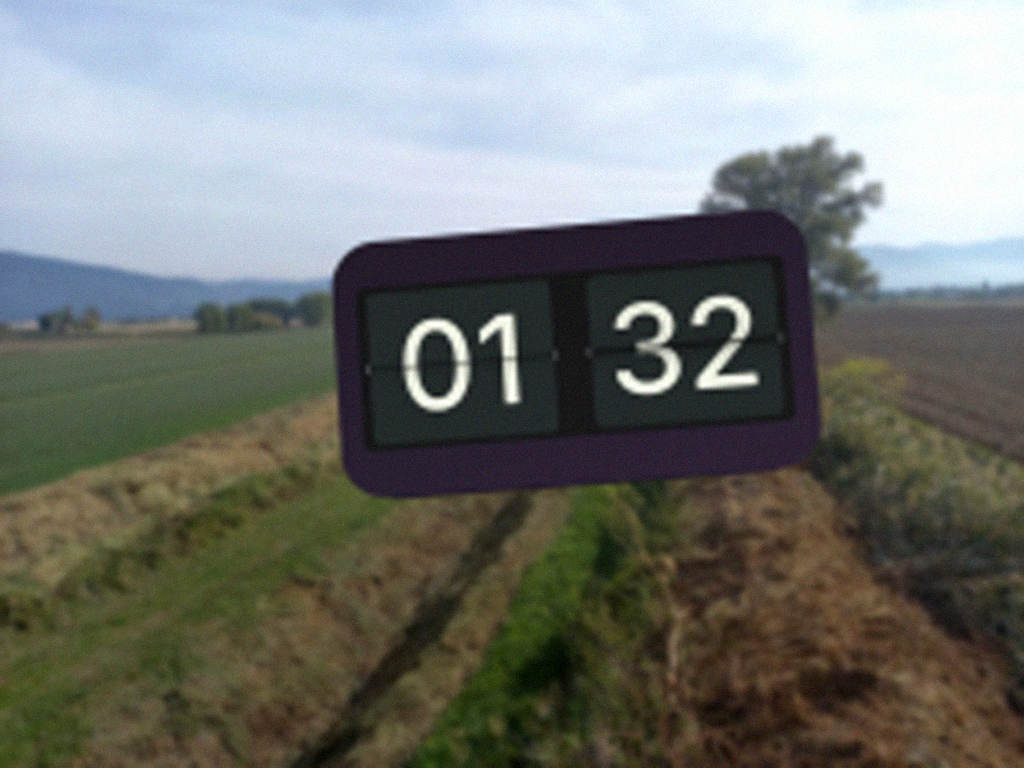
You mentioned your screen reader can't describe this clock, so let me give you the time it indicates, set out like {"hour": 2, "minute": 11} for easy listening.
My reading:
{"hour": 1, "minute": 32}
